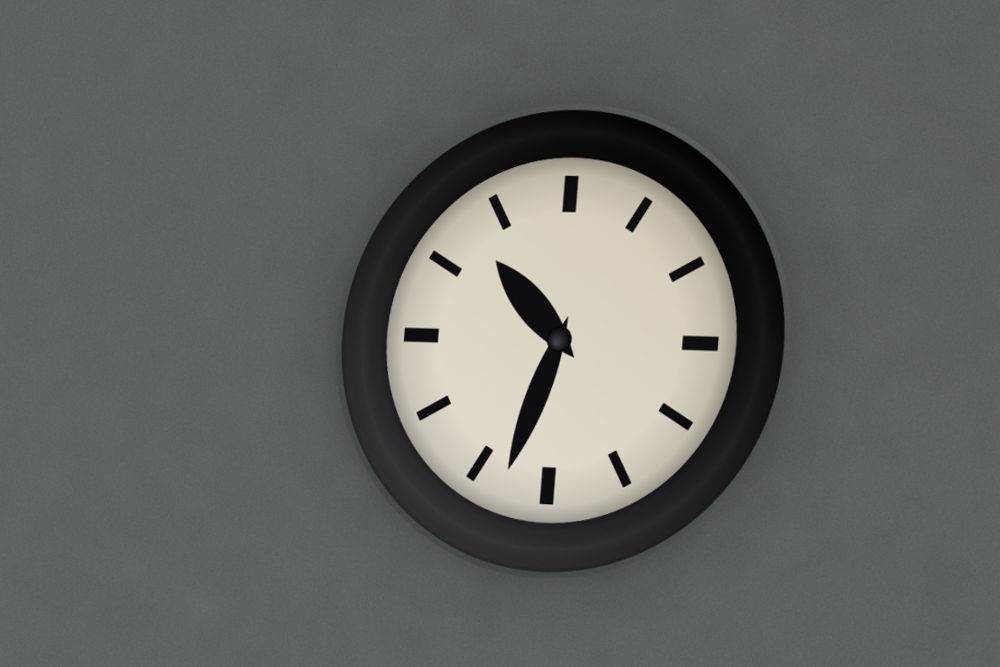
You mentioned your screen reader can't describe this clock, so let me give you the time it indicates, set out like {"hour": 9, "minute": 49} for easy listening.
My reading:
{"hour": 10, "minute": 33}
